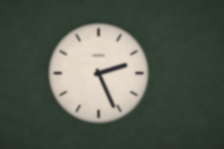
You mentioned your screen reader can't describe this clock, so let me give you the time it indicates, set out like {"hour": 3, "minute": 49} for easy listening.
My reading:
{"hour": 2, "minute": 26}
